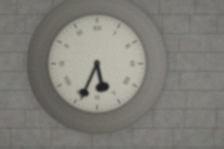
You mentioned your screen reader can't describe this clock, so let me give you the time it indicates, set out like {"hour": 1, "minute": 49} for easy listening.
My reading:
{"hour": 5, "minute": 34}
